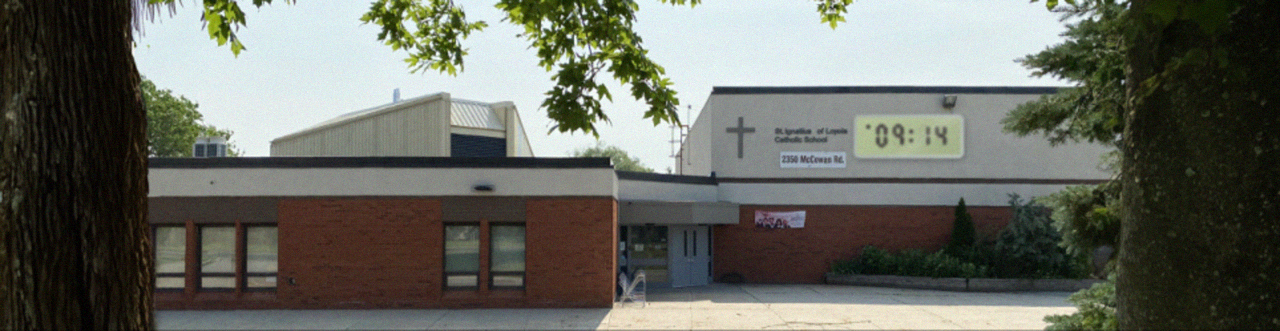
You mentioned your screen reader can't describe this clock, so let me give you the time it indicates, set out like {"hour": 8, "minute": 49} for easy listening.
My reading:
{"hour": 9, "minute": 14}
